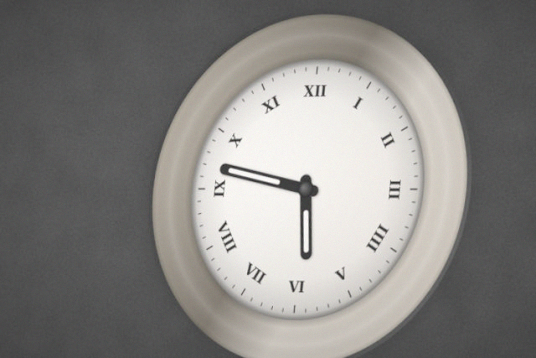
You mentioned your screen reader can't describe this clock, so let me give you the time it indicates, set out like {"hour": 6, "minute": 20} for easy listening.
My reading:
{"hour": 5, "minute": 47}
